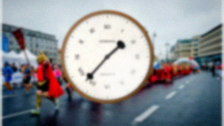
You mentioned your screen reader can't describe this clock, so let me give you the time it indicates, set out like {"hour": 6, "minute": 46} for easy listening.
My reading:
{"hour": 1, "minute": 37}
